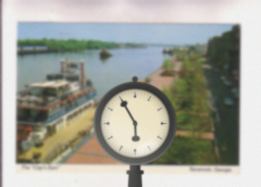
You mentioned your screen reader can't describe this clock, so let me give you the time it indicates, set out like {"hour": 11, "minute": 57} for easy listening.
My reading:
{"hour": 5, "minute": 55}
